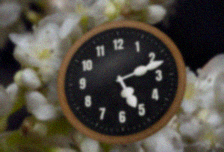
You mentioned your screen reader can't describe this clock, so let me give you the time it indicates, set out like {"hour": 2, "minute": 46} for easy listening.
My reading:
{"hour": 5, "minute": 12}
